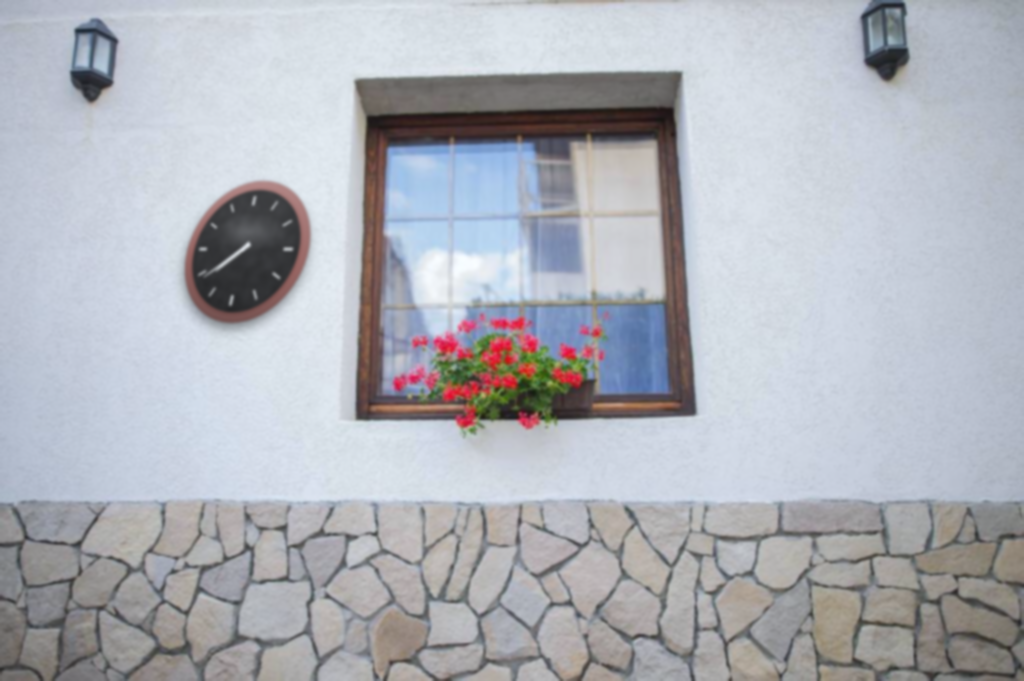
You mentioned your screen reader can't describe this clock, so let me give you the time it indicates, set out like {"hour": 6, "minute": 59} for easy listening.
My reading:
{"hour": 7, "minute": 39}
